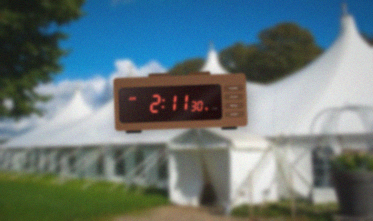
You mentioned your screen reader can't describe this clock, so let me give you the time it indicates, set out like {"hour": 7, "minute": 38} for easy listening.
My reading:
{"hour": 2, "minute": 11}
